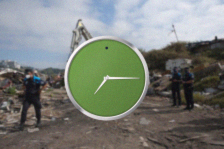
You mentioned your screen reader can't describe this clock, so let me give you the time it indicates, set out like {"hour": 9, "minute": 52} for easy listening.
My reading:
{"hour": 7, "minute": 15}
